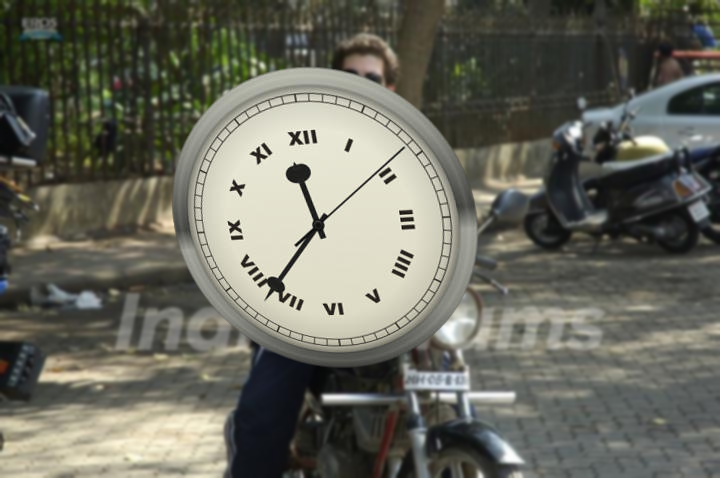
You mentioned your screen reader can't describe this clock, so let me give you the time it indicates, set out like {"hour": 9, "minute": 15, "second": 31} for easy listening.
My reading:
{"hour": 11, "minute": 37, "second": 9}
